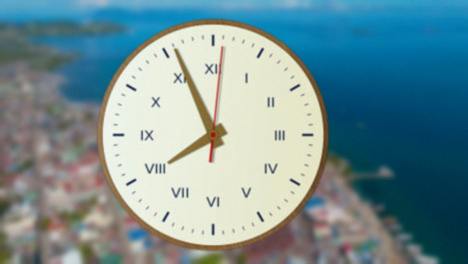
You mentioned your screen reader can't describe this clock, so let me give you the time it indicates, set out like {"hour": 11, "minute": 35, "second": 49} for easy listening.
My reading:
{"hour": 7, "minute": 56, "second": 1}
